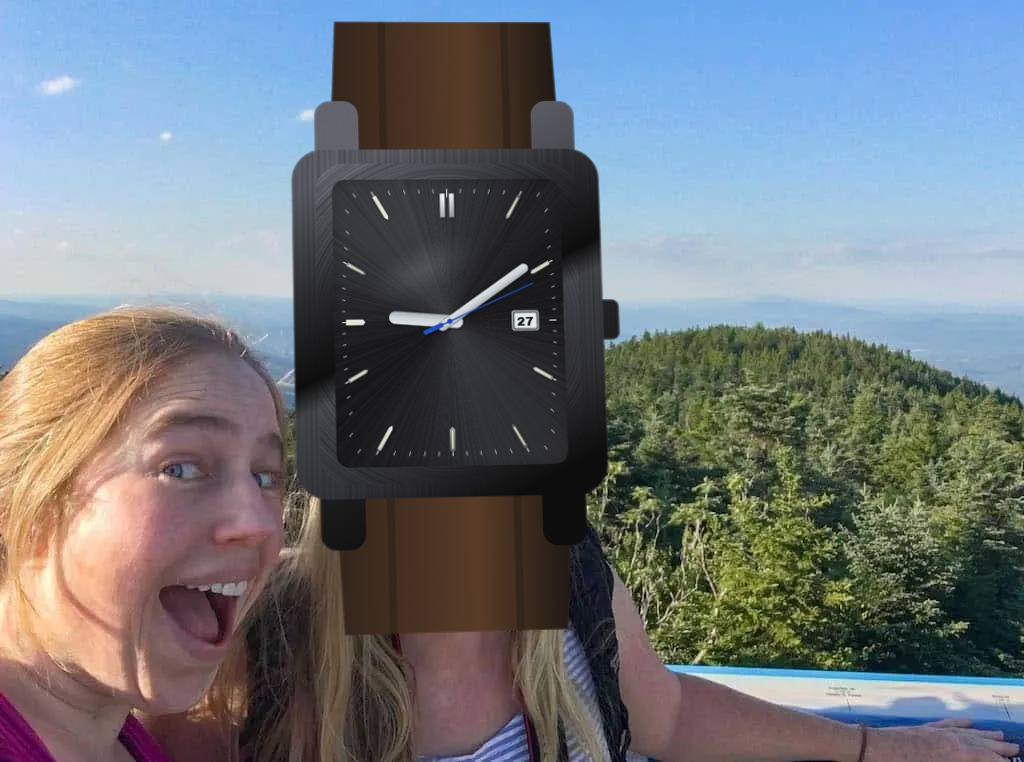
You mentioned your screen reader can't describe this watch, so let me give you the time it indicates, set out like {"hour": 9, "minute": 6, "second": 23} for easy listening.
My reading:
{"hour": 9, "minute": 9, "second": 11}
